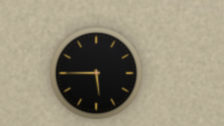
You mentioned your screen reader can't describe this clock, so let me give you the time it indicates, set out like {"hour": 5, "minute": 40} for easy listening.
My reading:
{"hour": 5, "minute": 45}
